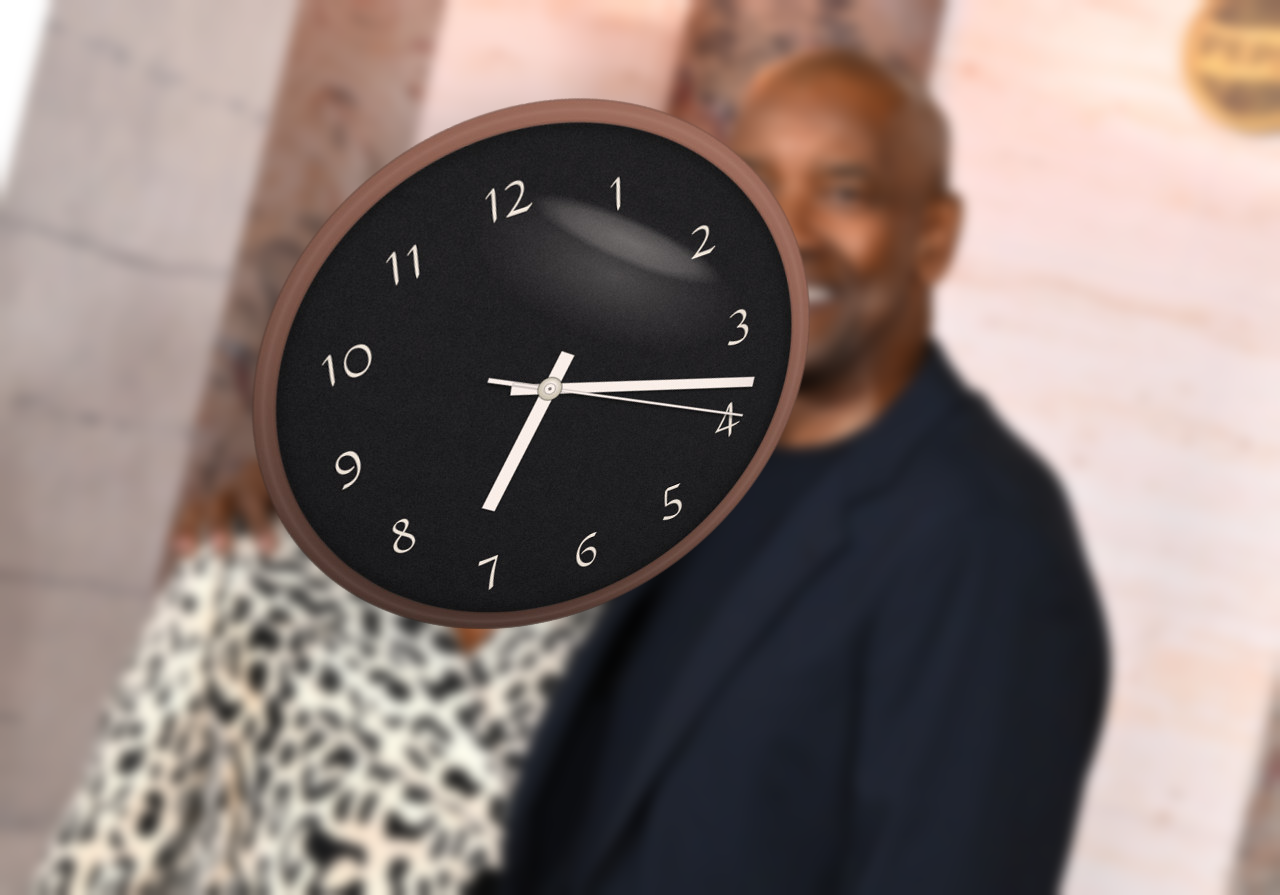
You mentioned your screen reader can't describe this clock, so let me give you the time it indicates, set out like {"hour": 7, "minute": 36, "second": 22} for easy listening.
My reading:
{"hour": 7, "minute": 18, "second": 20}
